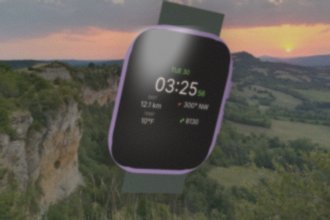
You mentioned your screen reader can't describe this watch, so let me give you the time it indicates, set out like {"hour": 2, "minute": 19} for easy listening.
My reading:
{"hour": 3, "minute": 25}
